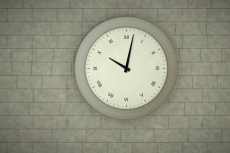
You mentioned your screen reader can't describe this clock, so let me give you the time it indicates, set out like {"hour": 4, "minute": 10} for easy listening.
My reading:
{"hour": 10, "minute": 2}
